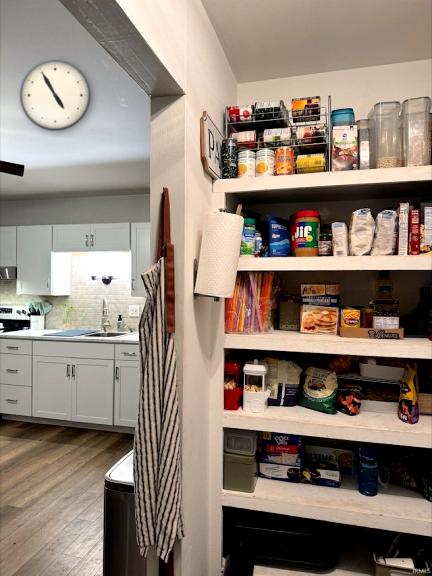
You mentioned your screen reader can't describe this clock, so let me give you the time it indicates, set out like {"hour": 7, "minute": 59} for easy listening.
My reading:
{"hour": 4, "minute": 55}
